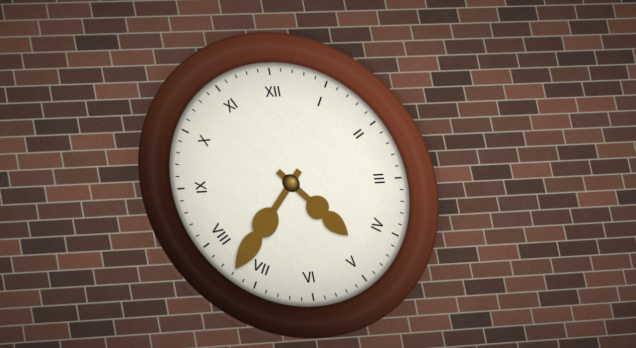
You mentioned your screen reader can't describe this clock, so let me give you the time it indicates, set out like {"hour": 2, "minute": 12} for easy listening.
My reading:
{"hour": 4, "minute": 37}
